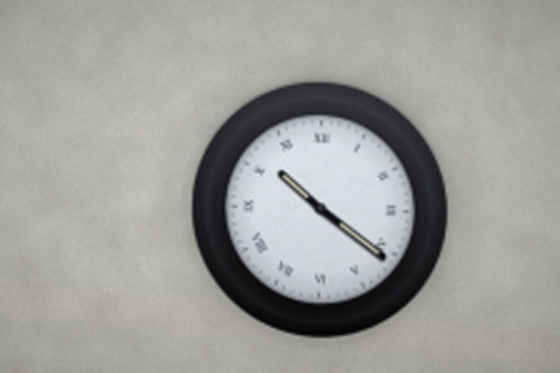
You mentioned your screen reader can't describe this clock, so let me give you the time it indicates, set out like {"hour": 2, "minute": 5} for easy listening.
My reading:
{"hour": 10, "minute": 21}
